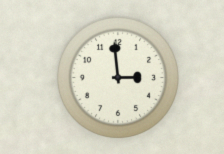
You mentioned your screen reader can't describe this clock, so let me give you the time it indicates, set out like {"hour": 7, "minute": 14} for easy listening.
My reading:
{"hour": 2, "minute": 59}
